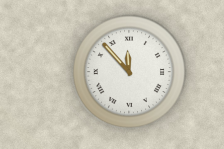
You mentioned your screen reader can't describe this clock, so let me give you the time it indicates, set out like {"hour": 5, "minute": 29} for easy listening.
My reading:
{"hour": 11, "minute": 53}
